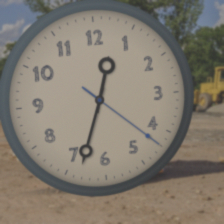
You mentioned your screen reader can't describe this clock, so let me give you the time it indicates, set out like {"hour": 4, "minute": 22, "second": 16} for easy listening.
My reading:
{"hour": 12, "minute": 33, "second": 22}
